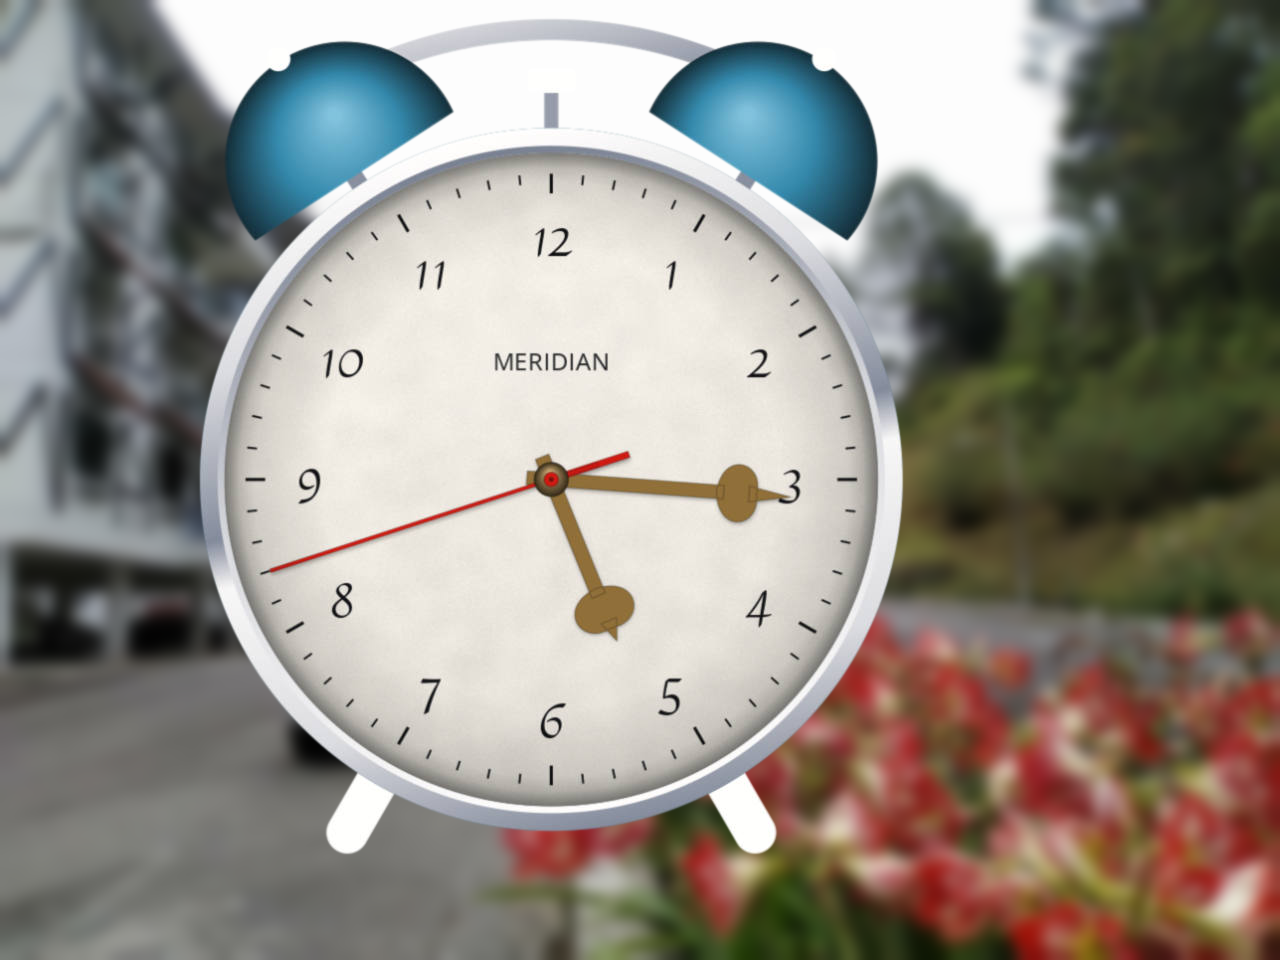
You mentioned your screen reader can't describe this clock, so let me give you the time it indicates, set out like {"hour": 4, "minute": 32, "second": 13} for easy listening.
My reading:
{"hour": 5, "minute": 15, "second": 42}
